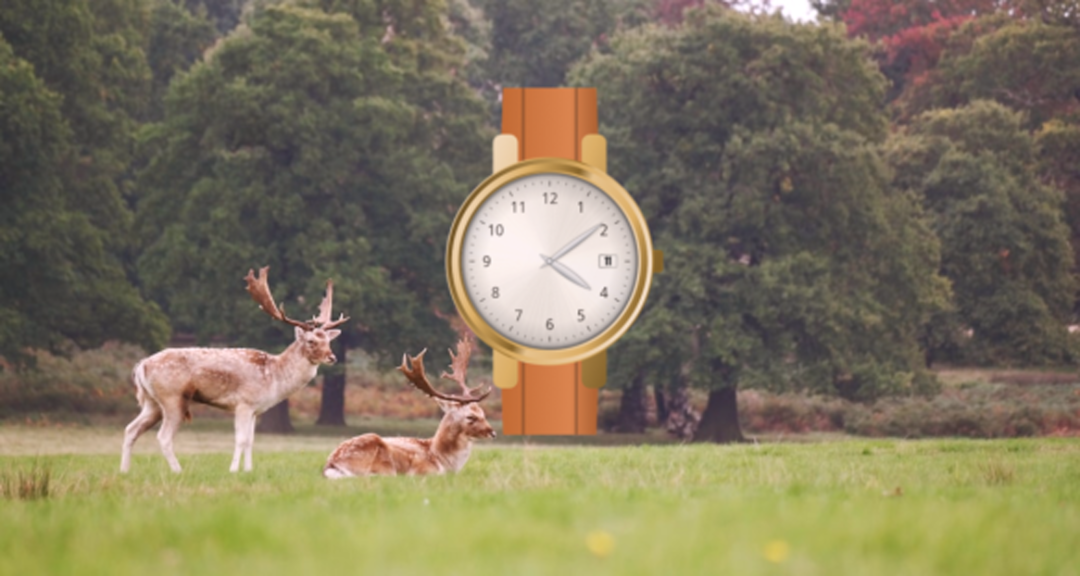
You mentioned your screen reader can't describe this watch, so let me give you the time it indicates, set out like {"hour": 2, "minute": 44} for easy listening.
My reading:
{"hour": 4, "minute": 9}
